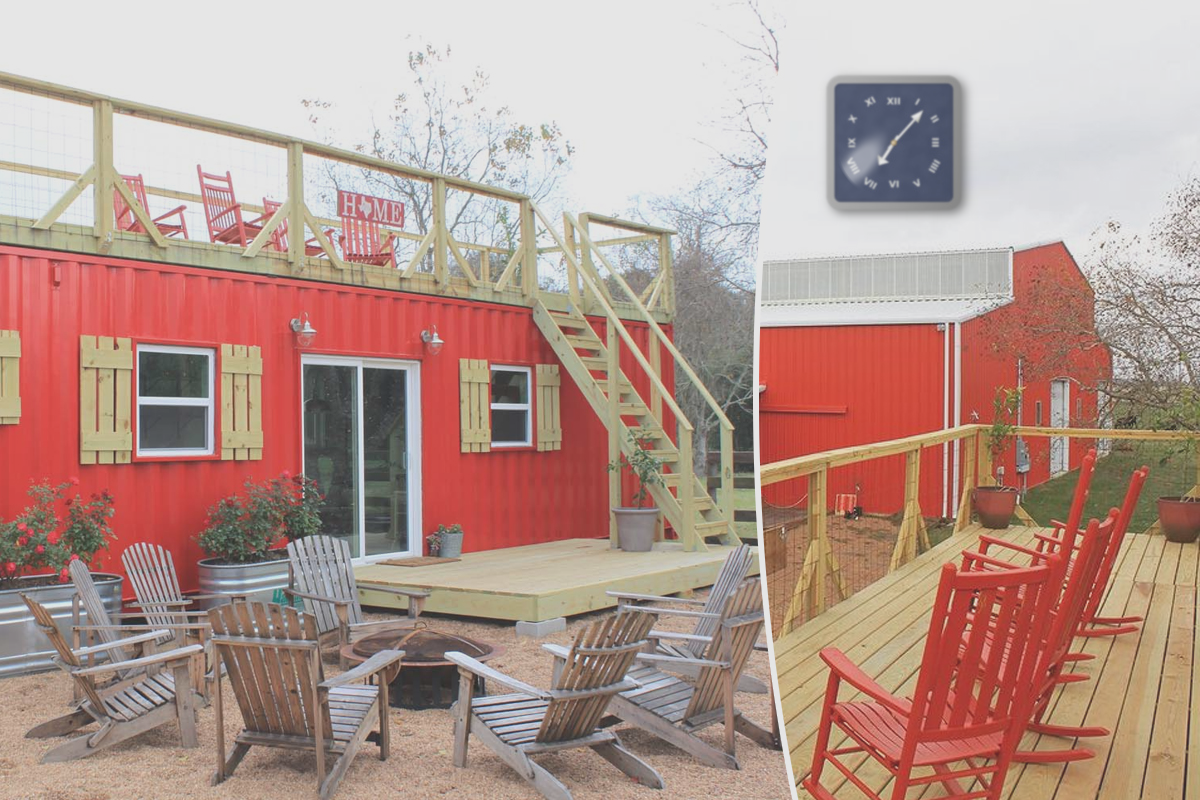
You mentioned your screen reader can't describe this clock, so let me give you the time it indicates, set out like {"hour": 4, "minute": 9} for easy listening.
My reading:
{"hour": 7, "minute": 7}
